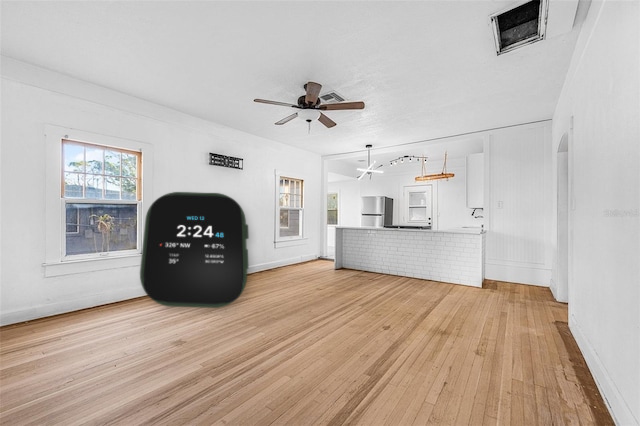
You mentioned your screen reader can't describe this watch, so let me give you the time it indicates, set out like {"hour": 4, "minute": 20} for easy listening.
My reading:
{"hour": 2, "minute": 24}
